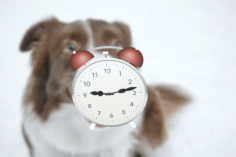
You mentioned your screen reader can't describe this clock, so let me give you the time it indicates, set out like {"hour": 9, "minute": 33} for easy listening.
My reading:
{"hour": 9, "minute": 13}
